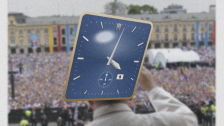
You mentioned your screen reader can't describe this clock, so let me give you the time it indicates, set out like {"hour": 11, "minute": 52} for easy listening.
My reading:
{"hour": 4, "minute": 2}
